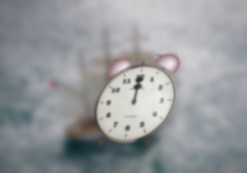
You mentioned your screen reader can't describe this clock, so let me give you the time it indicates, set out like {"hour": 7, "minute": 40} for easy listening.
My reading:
{"hour": 12, "minute": 0}
